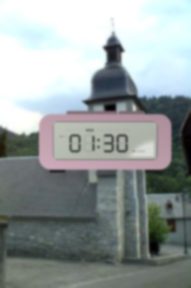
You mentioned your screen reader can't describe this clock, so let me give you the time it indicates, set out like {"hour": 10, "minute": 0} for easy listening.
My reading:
{"hour": 1, "minute": 30}
